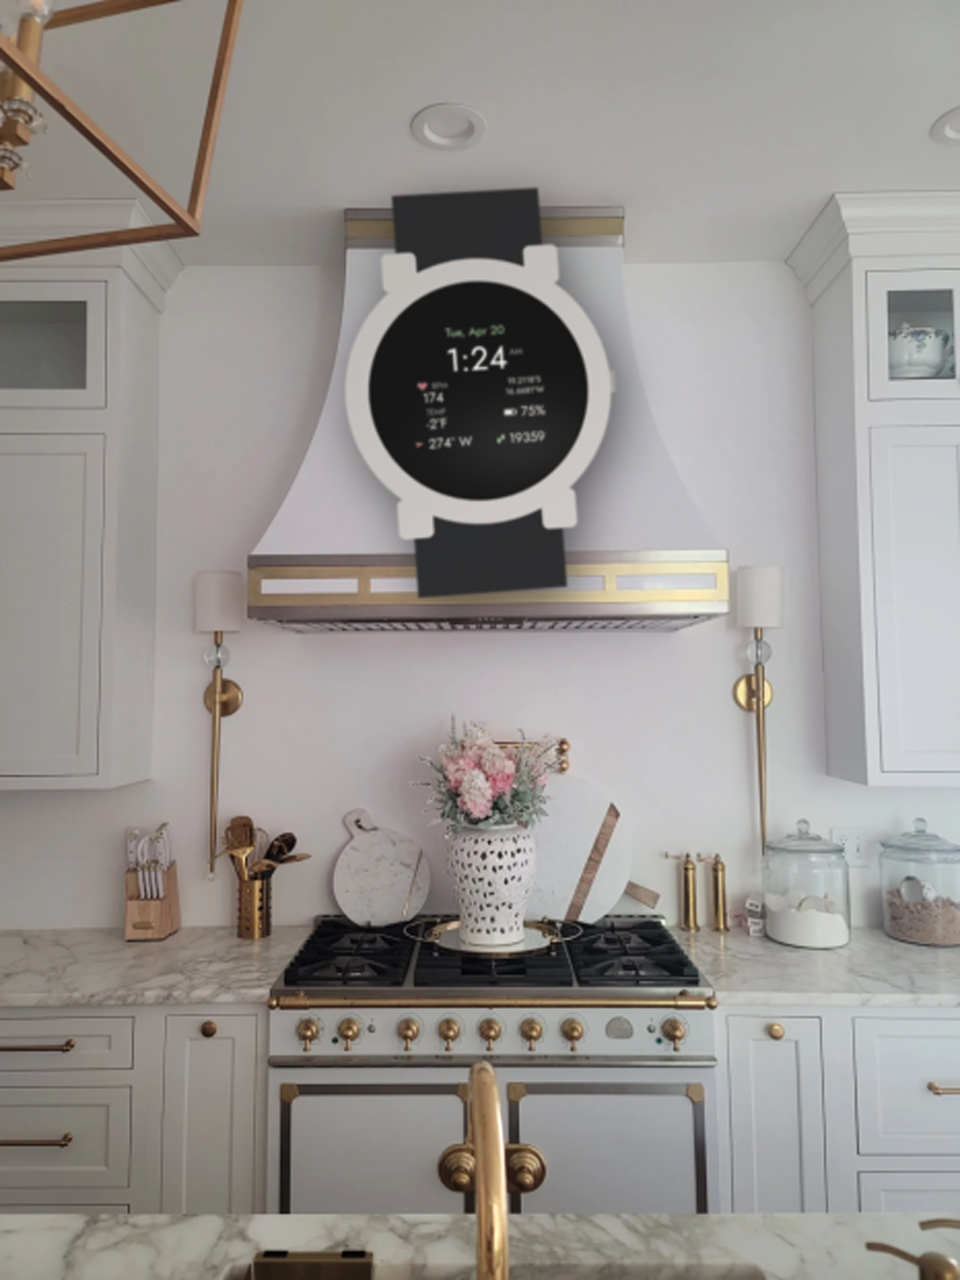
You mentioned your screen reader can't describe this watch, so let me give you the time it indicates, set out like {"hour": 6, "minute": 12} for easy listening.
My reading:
{"hour": 1, "minute": 24}
